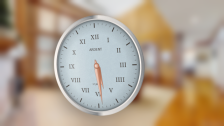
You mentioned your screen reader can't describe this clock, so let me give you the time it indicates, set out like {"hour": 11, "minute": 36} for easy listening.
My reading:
{"hour": 5, "minute": 29}
